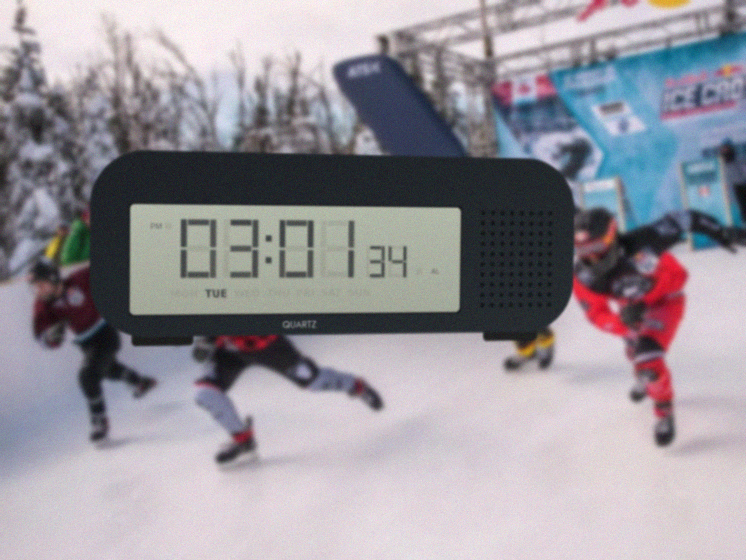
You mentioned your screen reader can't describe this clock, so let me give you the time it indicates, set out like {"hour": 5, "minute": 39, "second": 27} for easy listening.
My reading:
{"hour": 3, "minute": 1, "second": 34}
